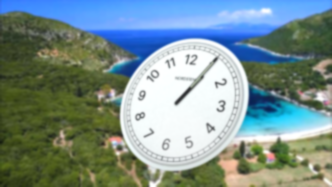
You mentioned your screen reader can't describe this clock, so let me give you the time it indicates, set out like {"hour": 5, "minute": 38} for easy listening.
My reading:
{"hour": 1, "minute": 5}
